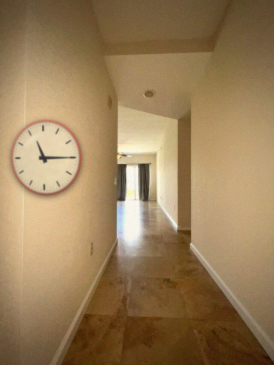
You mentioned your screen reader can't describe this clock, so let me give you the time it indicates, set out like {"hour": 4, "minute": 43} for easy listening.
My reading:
{"hour": 11, "minute": 15}
